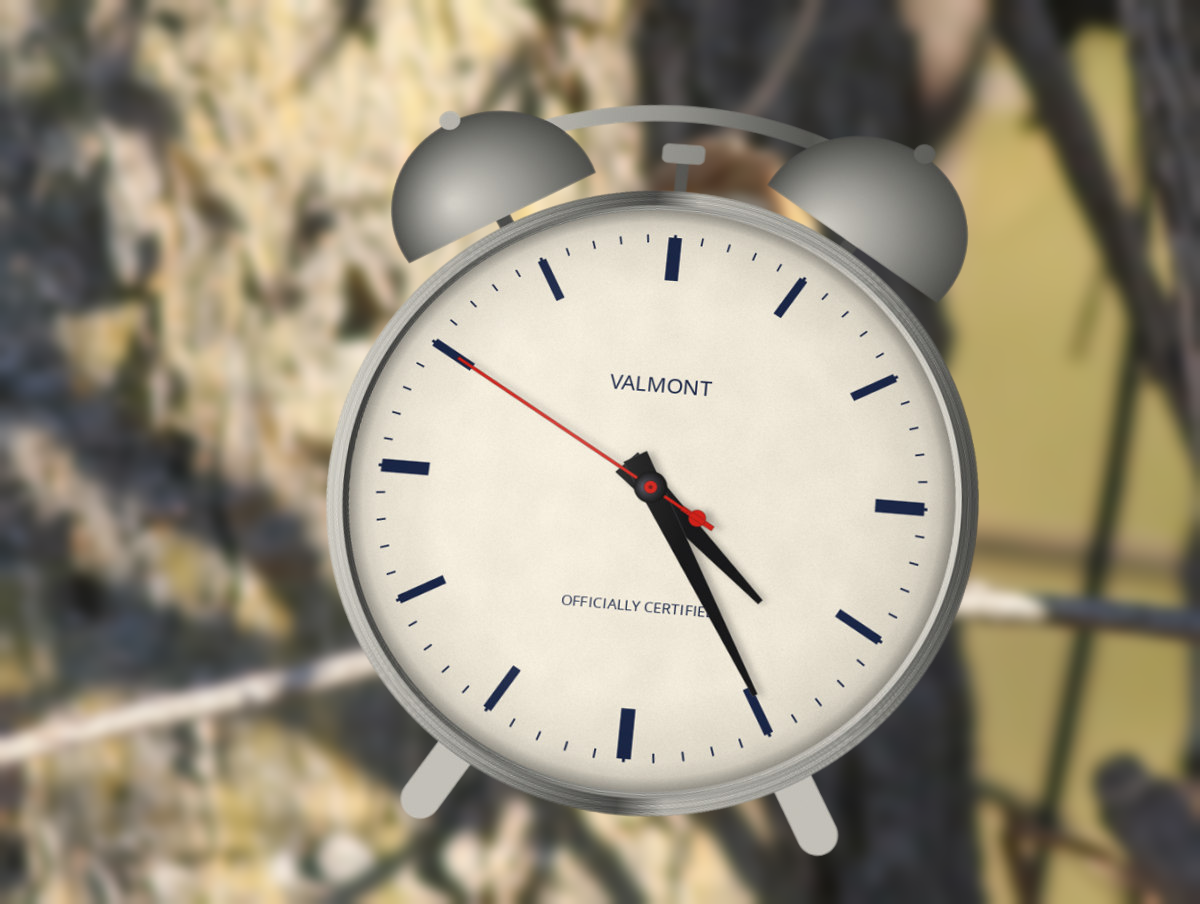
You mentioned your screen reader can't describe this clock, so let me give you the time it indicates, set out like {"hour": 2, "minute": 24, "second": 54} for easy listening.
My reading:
{"hour": 4, "minute": 24, "second": 50}
